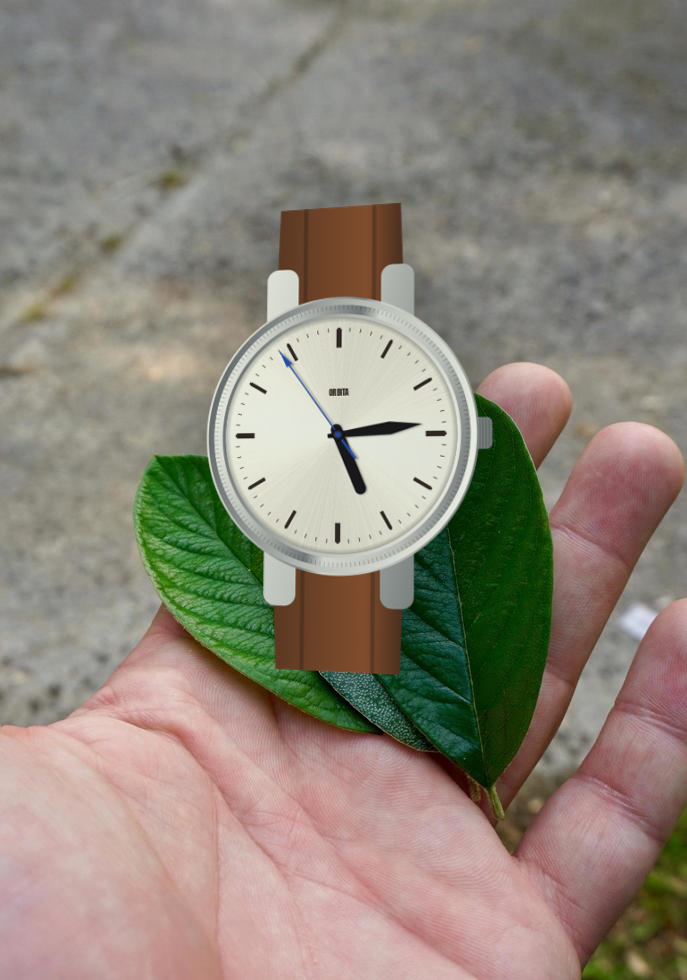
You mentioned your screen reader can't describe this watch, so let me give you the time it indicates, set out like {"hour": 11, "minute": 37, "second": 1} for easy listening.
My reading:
{"hour": 5, "minute": 13, "second": 54}
